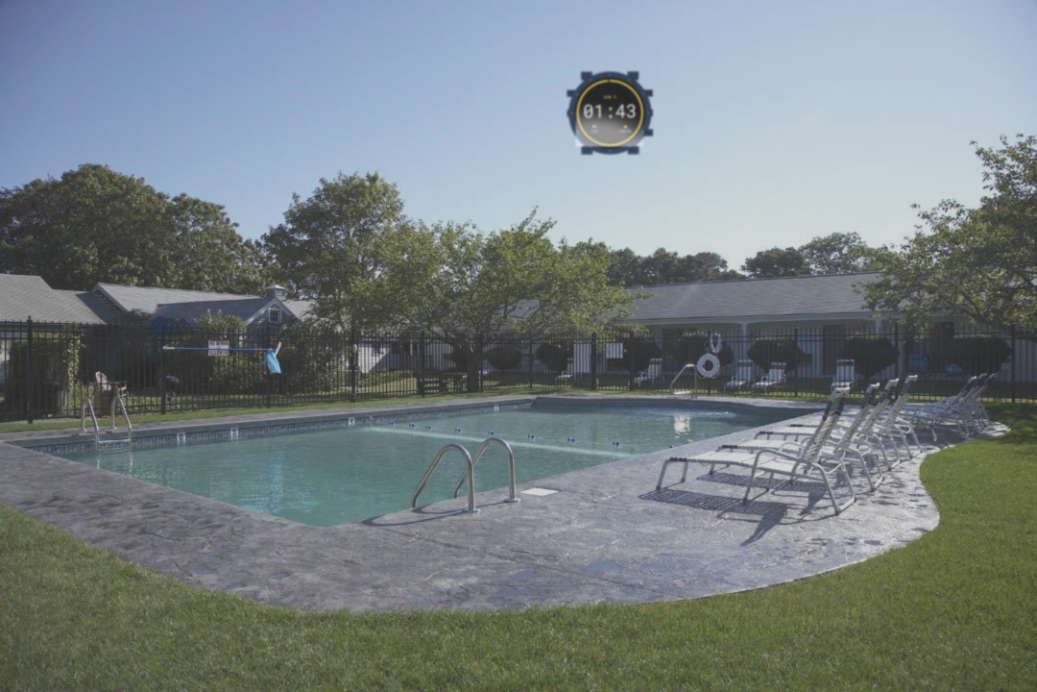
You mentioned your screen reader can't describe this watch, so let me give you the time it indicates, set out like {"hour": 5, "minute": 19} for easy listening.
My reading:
{"hour": 1, "minute": 43}
